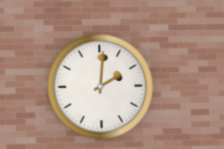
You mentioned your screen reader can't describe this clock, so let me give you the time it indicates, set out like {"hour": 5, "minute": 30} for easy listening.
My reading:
{"hour": 2, "minute": 1}
